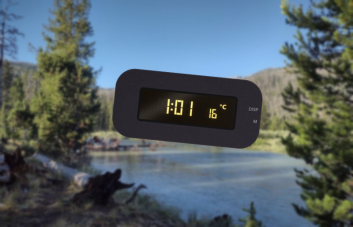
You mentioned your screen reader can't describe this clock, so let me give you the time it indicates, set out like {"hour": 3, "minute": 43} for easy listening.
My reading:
{"hour": 1, "minute": 1}
